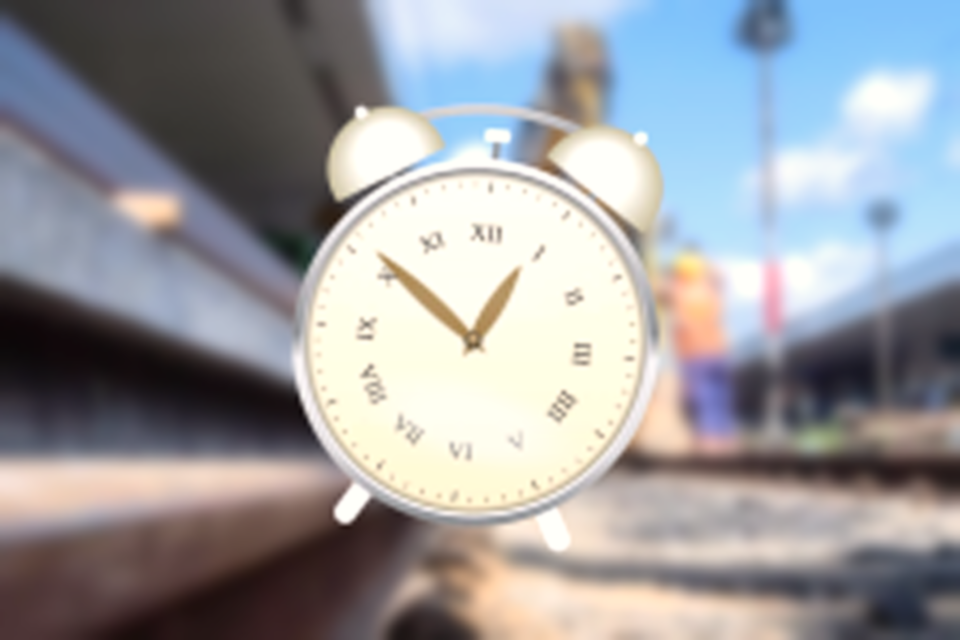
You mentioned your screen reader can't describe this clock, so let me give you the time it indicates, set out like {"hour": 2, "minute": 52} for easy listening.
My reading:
{"hour": 12, "minute": 51}
